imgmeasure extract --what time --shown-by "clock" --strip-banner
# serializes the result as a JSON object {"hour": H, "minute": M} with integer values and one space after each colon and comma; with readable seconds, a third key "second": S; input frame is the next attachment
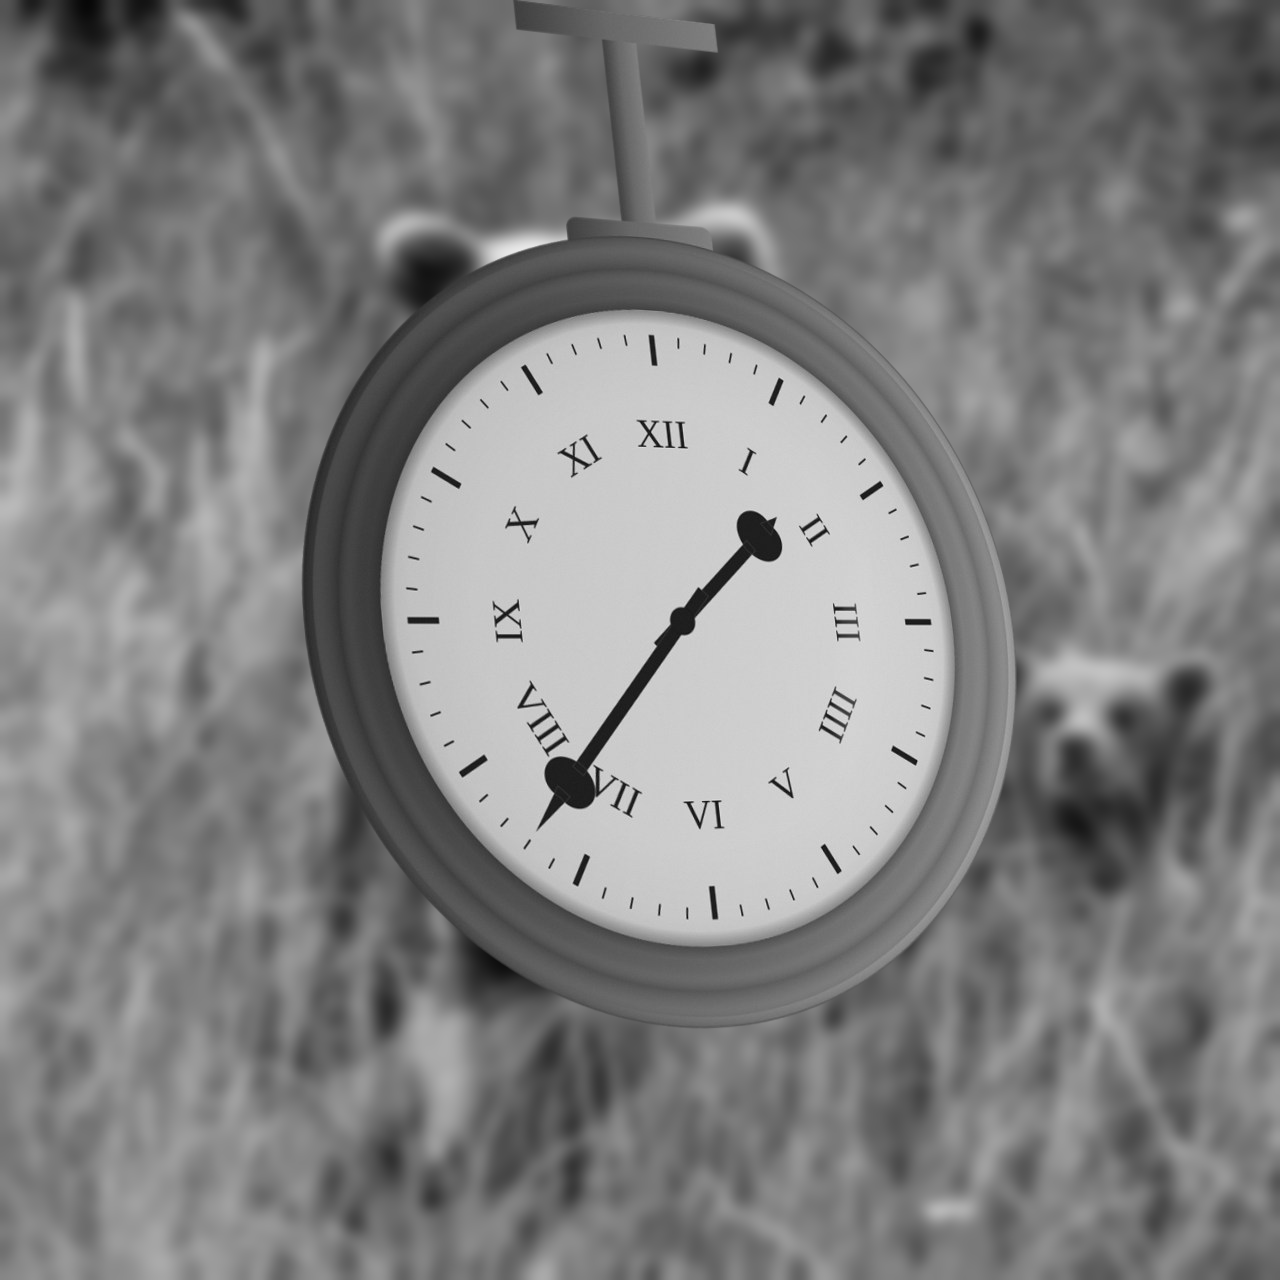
{"hour": 1, "minute": 37}
